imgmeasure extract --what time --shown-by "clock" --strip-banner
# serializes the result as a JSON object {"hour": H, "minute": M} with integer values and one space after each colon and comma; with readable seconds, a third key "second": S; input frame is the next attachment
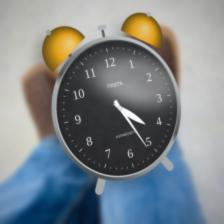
{"hour": 4, "minute": 26}
